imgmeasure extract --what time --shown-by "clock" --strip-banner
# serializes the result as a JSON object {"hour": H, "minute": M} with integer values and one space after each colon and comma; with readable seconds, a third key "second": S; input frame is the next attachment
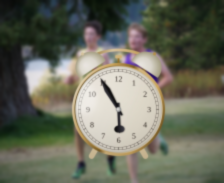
{"hour": 5, "minute": 55}
